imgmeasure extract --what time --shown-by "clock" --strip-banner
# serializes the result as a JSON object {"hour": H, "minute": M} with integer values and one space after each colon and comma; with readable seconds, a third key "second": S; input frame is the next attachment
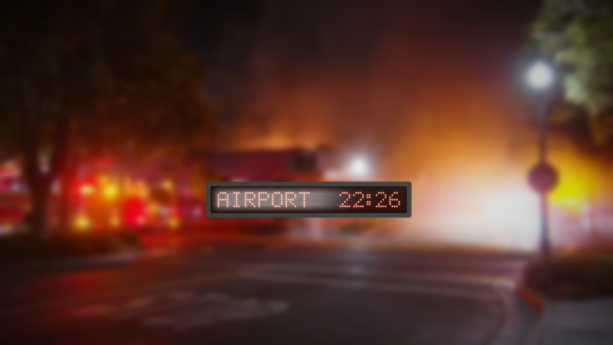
{"hour": 22, "minute": 26}
